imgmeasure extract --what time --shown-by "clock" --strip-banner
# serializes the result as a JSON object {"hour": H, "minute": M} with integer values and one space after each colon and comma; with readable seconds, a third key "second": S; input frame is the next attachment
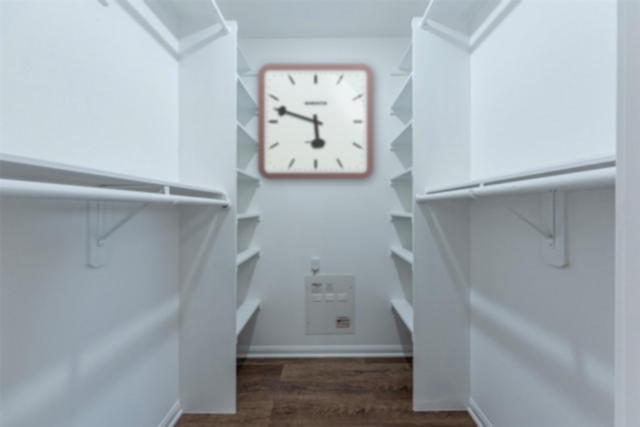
{"hour": 5, "minute": 48}
